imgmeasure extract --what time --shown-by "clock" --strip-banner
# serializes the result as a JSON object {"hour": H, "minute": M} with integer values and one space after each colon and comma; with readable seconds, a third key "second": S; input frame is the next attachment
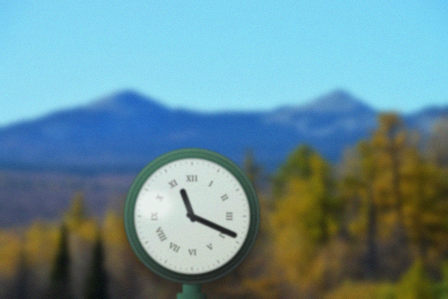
{"hour": 11, "minute": 19}
